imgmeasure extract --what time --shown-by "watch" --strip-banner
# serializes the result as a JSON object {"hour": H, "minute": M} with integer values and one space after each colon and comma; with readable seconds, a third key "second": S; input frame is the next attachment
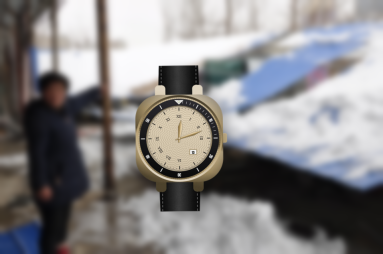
{"hour": 12, "minute": 12}
